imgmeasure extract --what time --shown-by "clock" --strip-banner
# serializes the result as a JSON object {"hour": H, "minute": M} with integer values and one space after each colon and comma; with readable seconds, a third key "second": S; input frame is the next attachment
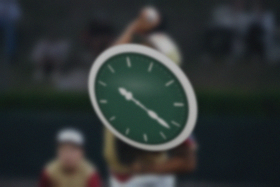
{"hour": 10, "minute": 22}
